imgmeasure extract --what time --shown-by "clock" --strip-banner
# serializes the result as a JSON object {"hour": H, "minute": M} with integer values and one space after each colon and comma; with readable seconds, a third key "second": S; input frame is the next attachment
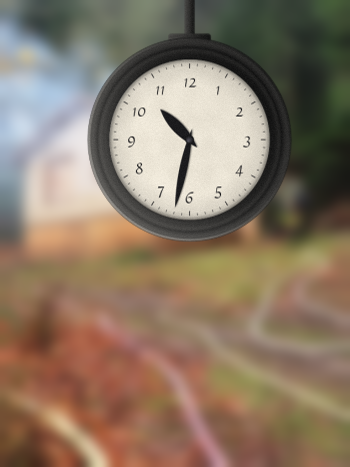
{"hour": 10, "minute": 32}
